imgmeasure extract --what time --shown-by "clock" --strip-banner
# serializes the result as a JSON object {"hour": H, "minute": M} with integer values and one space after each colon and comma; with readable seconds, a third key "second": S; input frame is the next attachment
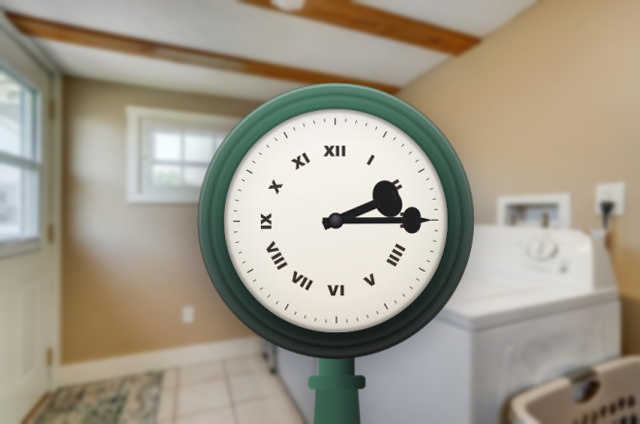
{"hour": 2, "minute": 15}
